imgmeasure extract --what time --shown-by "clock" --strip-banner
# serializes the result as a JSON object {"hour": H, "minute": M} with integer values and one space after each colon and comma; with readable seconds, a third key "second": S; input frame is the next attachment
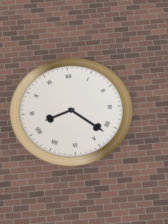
{"hour": 8, "minute": 22}
